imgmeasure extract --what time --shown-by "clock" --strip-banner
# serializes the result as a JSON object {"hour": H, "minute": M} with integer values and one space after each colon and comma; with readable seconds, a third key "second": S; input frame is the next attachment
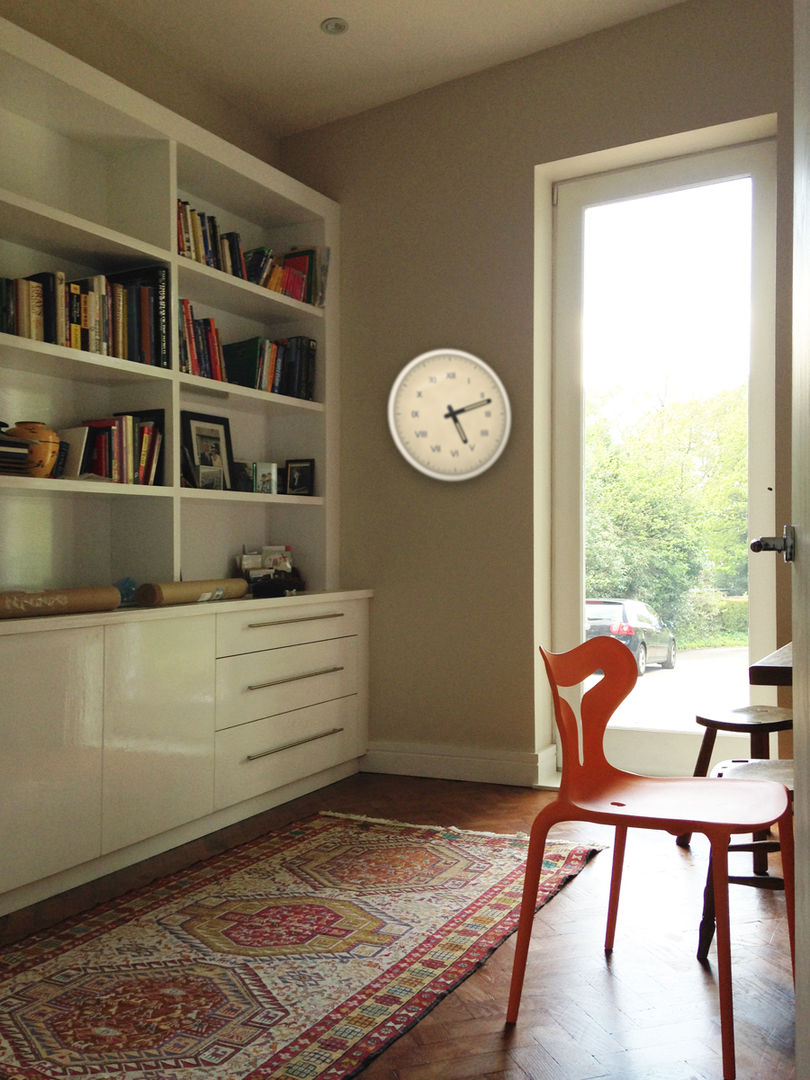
{"hour": 5, "minute": 12}
